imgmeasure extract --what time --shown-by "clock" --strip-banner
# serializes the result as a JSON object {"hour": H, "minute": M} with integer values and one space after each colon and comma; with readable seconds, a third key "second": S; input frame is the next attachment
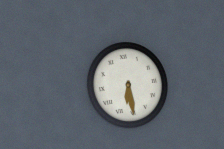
{"hour": 6, "minute": 30}
